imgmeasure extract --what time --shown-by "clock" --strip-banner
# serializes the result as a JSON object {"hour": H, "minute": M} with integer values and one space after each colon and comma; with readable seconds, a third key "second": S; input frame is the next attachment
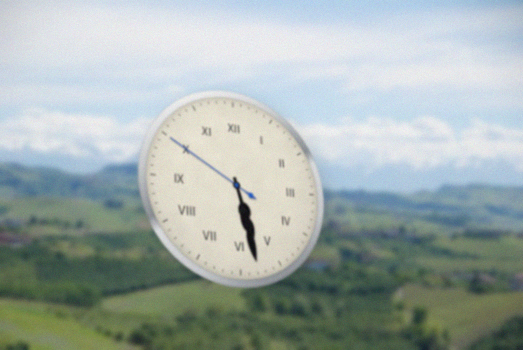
{"hour": 5, "minute": 27, "second": 50}
